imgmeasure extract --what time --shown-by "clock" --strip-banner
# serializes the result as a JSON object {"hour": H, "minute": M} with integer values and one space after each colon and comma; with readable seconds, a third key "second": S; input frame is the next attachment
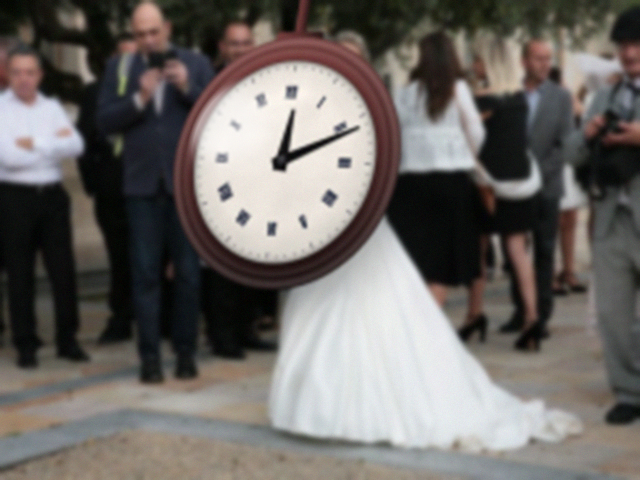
{"hour": 12, "minute": 11}
